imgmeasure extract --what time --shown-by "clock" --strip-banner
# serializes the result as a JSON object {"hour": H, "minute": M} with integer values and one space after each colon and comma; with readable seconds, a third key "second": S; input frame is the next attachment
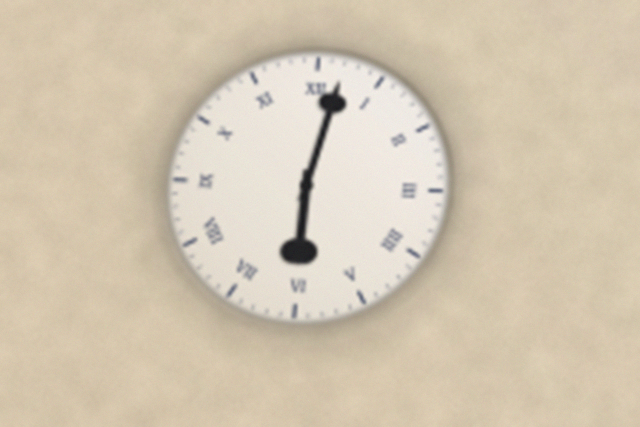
{"hour": 6, "minute": 2}
